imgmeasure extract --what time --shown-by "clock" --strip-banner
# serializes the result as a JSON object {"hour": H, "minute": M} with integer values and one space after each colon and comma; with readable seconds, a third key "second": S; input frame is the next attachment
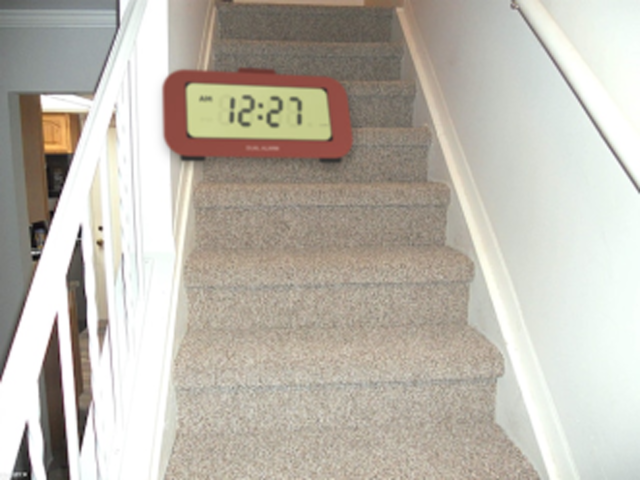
{"hour": 12, "minute": 27}
